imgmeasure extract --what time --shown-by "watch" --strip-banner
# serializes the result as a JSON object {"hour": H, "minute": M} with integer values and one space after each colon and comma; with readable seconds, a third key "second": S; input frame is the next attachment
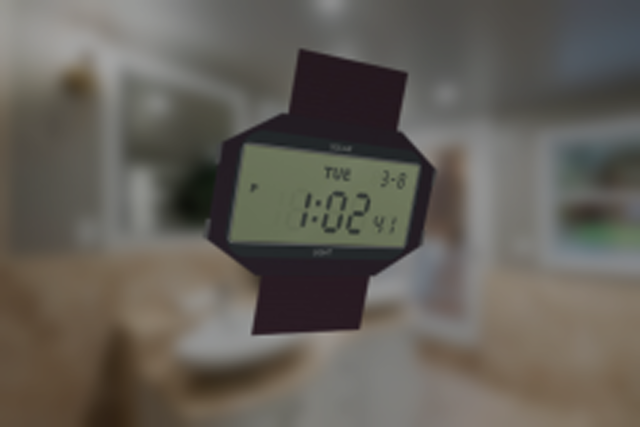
{"hour": 1, "minute": 2, "second": 41}
